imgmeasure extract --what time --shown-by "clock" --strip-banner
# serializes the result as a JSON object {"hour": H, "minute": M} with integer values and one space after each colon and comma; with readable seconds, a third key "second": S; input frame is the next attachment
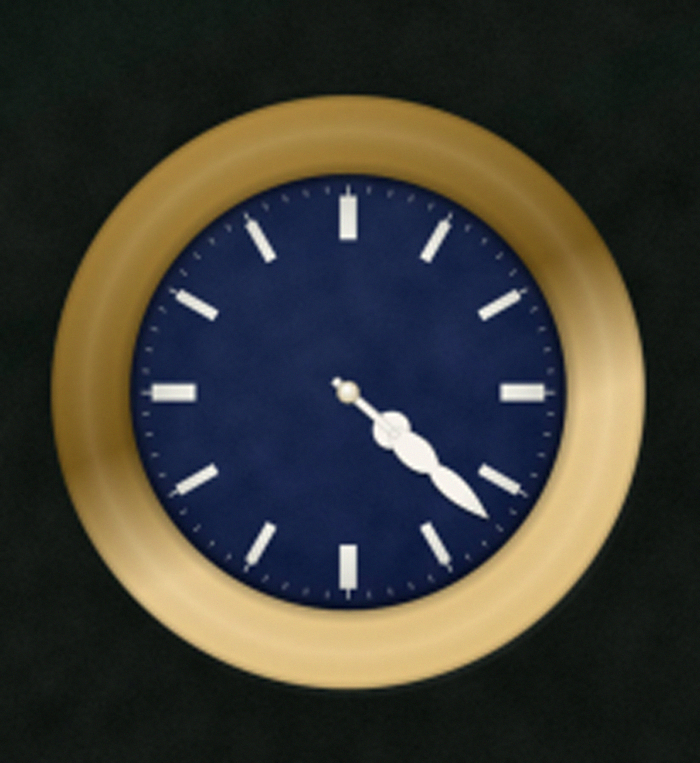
{"hour": 4, "minute": 22}
